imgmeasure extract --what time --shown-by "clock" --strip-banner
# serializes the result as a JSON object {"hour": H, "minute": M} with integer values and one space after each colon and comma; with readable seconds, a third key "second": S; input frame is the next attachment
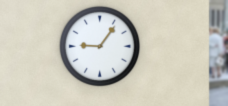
{"hour": 9, "minute": 6}
